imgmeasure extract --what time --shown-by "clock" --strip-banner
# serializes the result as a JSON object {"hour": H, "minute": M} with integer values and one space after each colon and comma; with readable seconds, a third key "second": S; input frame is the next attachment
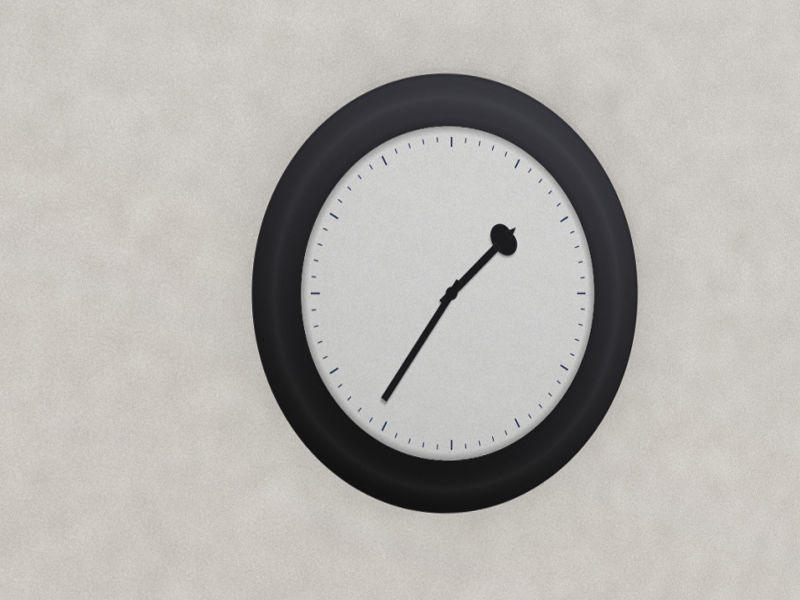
{"hour": 1, "minute": 36}
